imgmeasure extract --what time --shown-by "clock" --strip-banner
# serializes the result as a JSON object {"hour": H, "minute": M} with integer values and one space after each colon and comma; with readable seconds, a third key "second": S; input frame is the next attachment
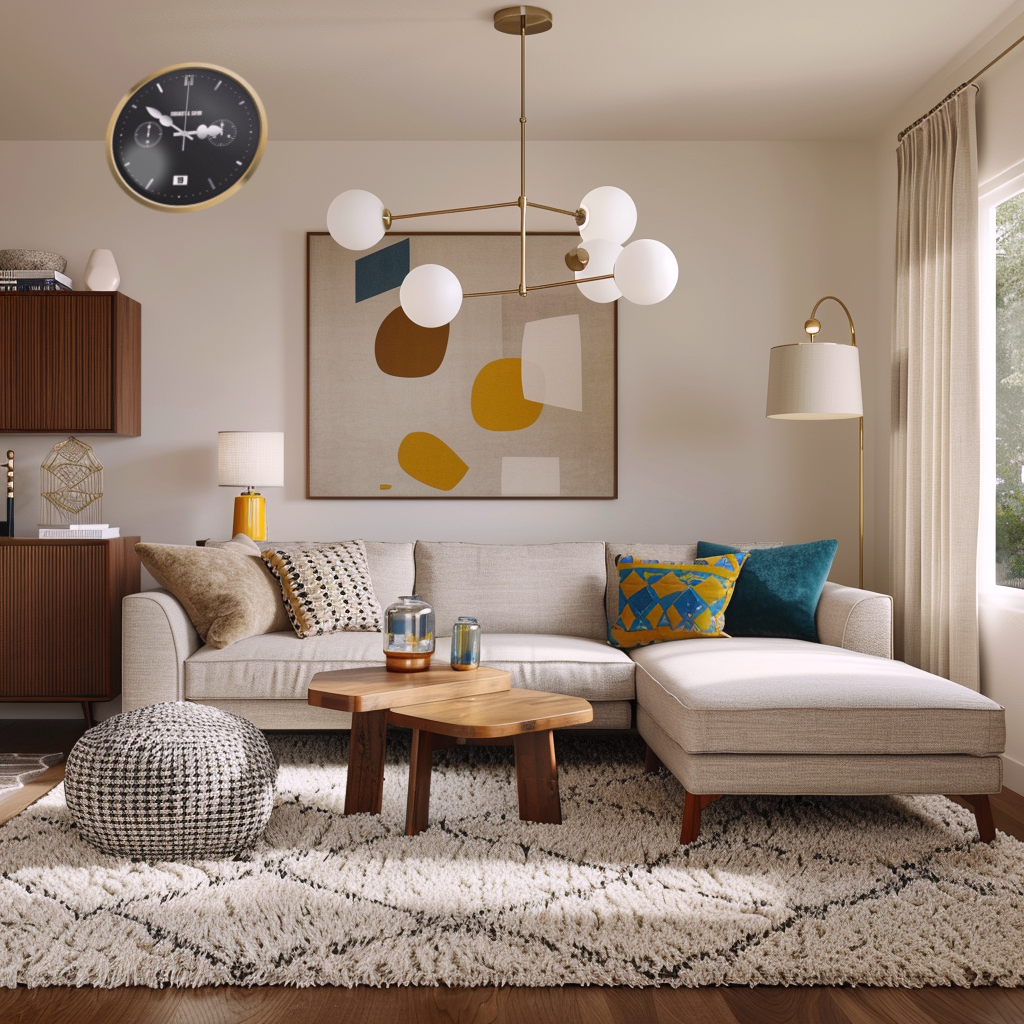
{"hour": 2, "minute": 51}
